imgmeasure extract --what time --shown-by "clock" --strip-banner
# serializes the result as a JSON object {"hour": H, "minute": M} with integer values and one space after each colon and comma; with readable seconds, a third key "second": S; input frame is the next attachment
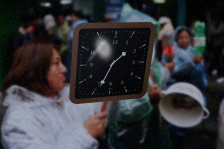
{"hour": 1, "minute": 34}
